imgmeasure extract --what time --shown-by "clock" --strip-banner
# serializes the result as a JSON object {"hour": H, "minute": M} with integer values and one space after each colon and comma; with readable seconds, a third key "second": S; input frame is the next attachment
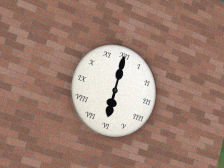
{"hour": 6, "minute": 0}
